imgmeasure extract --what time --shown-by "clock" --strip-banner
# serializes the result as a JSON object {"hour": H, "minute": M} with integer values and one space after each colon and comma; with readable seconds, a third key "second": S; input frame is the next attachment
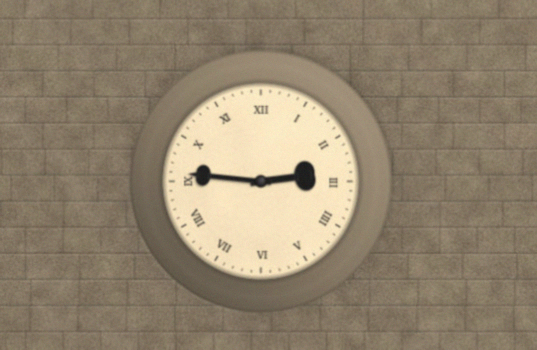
{"hour": 2, "minute": 46}
